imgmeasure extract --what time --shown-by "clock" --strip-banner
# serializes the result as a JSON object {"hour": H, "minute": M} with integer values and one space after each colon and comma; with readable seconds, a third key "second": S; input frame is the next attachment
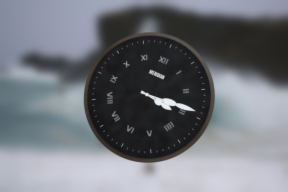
{"hour": 3, "minute": 14}
